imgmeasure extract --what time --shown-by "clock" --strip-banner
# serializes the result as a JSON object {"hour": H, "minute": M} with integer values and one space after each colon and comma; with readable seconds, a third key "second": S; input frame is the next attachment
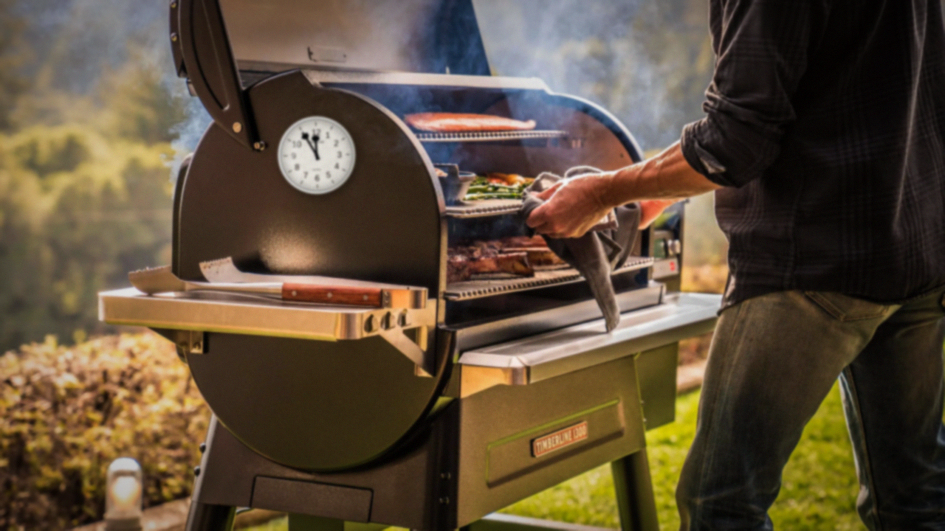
{"hour": 11, "minute": 55}
